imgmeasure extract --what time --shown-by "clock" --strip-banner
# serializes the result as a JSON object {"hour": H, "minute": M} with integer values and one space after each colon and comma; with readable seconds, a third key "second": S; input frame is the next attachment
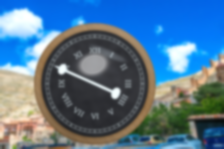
{"hour": 3, "minute": 49}
